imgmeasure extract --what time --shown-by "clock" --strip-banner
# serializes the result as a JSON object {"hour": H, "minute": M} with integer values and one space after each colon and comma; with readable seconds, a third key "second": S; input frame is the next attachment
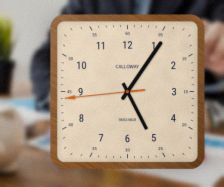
{"hour": 5, "minute": 5, "second": 44}
